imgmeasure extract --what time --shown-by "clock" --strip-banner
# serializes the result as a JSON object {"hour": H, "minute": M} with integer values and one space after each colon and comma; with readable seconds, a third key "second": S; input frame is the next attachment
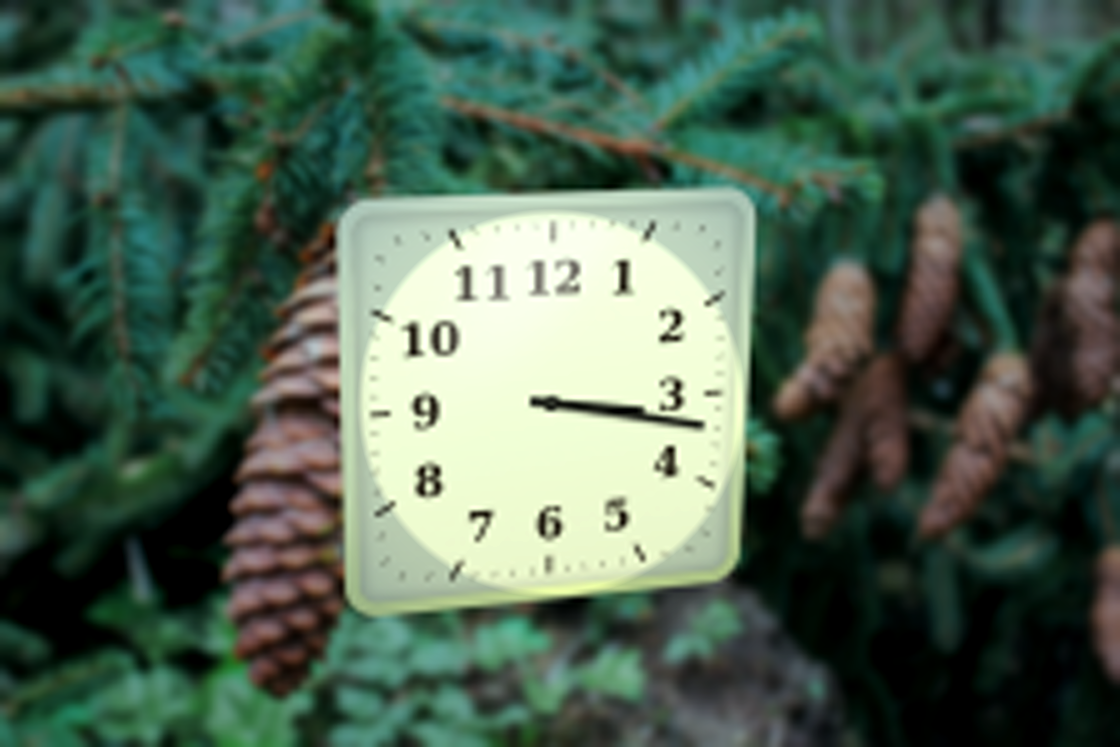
{"hour": 3, "minute": 17}
